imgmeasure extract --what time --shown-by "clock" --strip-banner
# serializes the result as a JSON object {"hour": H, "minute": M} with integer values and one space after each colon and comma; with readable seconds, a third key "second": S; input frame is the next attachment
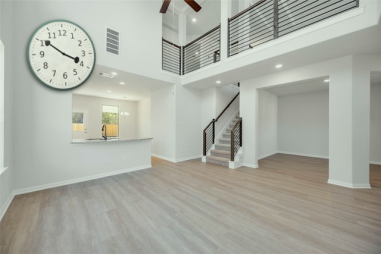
{"hour": 3, "minute": 51}
